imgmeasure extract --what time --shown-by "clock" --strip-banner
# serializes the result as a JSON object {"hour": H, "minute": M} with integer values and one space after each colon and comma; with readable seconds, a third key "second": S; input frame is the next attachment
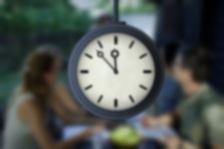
{"hour": 11, "minute": 53}
